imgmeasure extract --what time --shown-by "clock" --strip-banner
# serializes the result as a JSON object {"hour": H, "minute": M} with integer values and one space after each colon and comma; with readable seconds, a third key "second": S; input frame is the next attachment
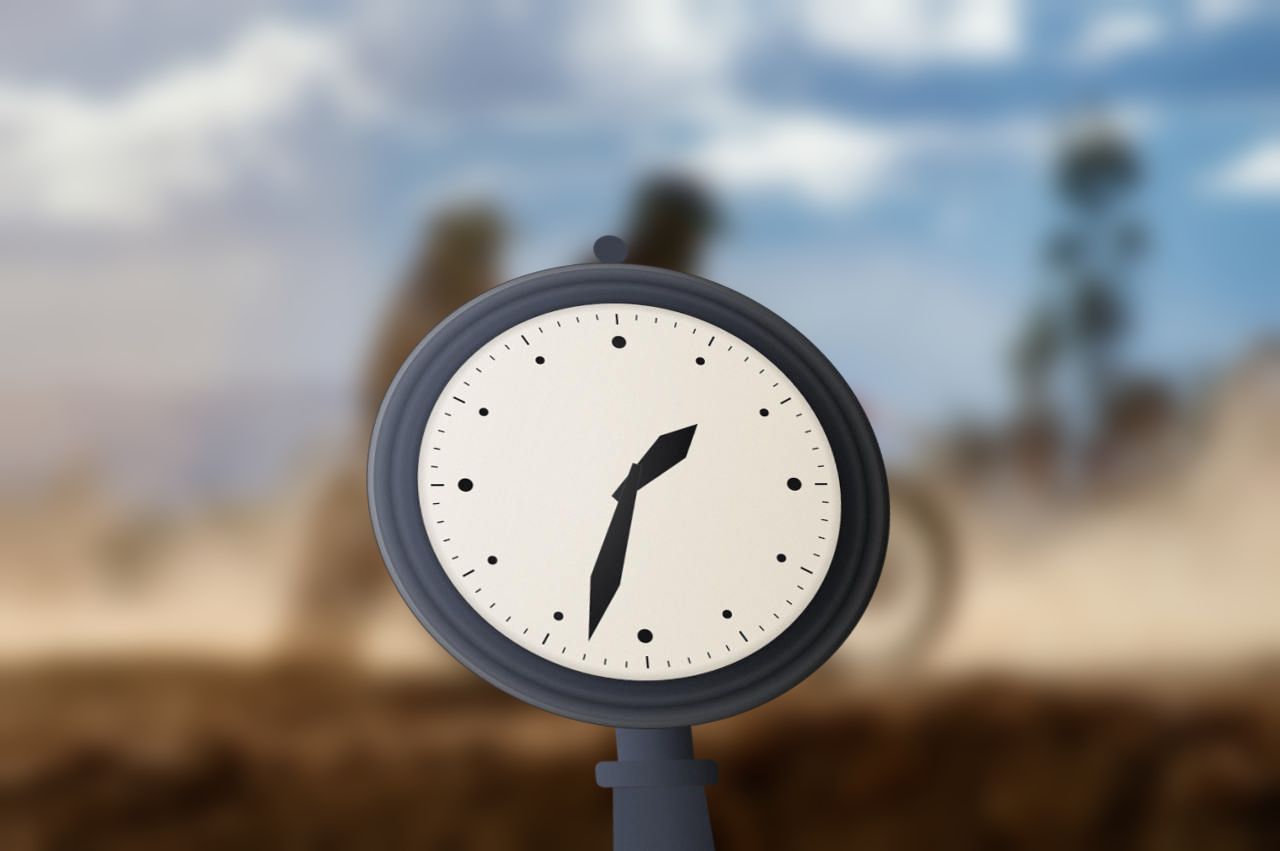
{"hour": 1, "minute": 33}
